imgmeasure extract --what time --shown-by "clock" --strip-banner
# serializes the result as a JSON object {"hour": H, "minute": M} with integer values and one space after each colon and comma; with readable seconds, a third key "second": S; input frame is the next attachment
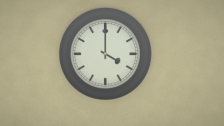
{"hour": 4, "minute": 0}
